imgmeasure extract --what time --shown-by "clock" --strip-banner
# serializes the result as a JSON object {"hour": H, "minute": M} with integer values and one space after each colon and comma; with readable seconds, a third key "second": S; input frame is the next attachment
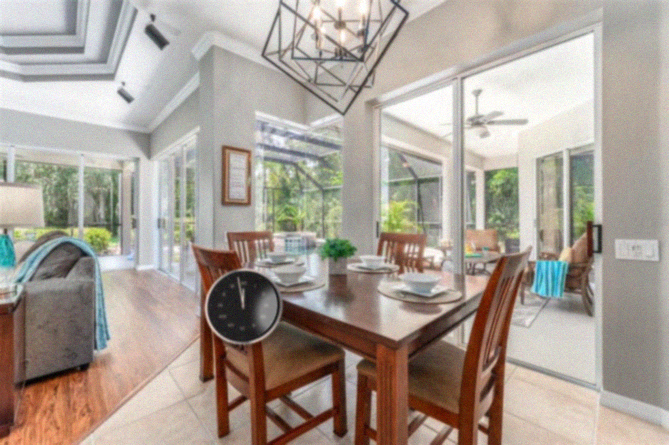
{"hour": 11, "minute": 58}
